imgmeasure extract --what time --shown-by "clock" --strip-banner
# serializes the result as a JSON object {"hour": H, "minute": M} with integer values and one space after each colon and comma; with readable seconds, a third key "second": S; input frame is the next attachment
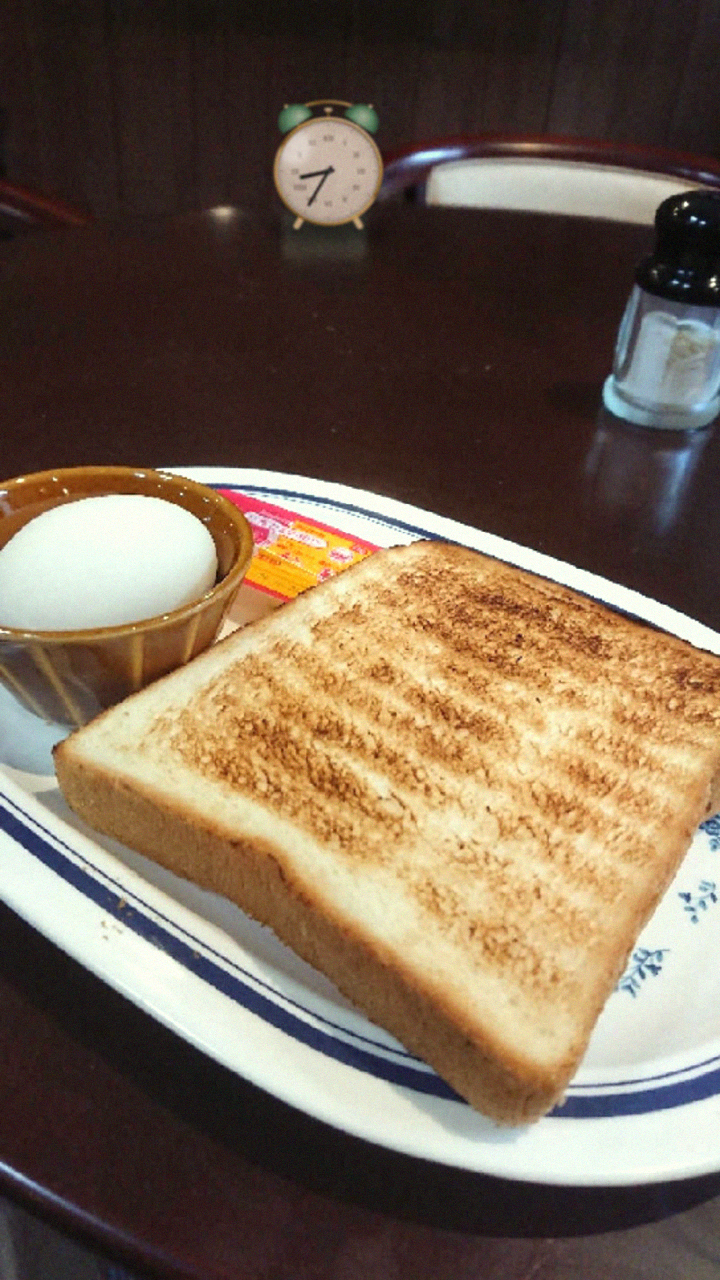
{"hour": 8, "minute": 35}
